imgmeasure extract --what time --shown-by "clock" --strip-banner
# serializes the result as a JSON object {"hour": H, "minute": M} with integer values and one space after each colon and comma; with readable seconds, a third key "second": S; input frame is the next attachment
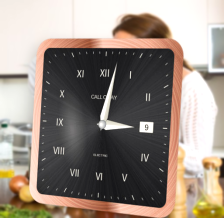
{"hour": 3, "minute": 2}
